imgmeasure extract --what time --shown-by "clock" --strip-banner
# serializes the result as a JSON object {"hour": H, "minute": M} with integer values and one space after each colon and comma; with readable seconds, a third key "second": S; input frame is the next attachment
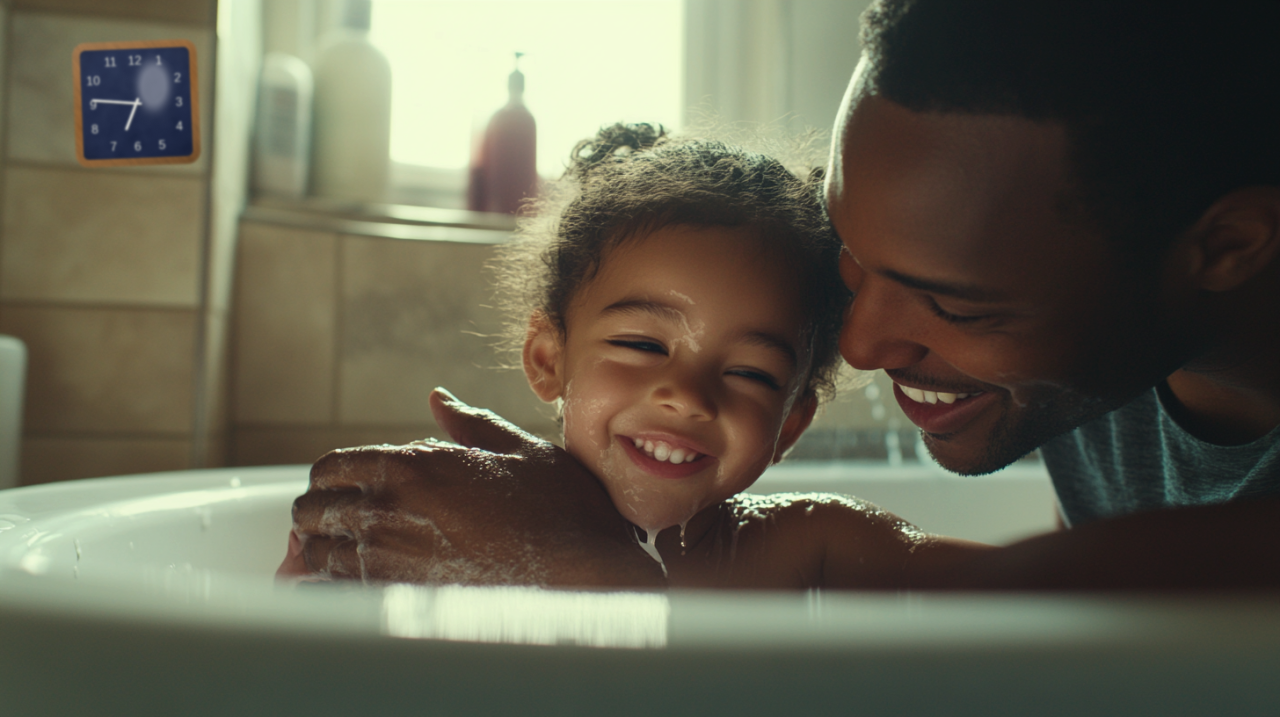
{"hour": 6, "minute": 46}
